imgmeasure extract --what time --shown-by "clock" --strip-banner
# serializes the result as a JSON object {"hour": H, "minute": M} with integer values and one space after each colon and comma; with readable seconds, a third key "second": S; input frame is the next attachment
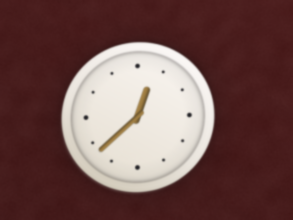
{"hour": 12, "minute": 38}
